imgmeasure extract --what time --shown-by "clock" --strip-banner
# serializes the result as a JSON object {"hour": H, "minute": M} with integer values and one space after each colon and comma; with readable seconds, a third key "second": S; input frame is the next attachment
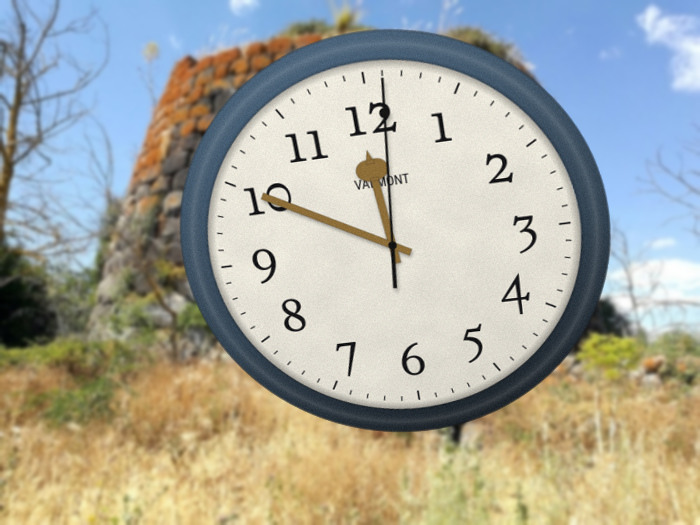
{"hour": 11, "minute": 50, "second": 1}
